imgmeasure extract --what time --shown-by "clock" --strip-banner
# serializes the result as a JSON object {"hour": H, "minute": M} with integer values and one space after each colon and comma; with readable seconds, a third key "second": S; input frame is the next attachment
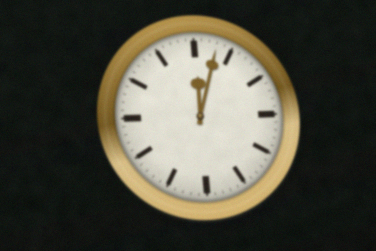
{"hour": 12, "minute": 3}
